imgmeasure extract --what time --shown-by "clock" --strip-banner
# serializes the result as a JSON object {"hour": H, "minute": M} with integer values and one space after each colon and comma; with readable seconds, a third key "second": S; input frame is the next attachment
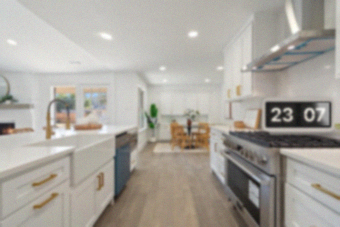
{"hour": 23, "minute": 7}
